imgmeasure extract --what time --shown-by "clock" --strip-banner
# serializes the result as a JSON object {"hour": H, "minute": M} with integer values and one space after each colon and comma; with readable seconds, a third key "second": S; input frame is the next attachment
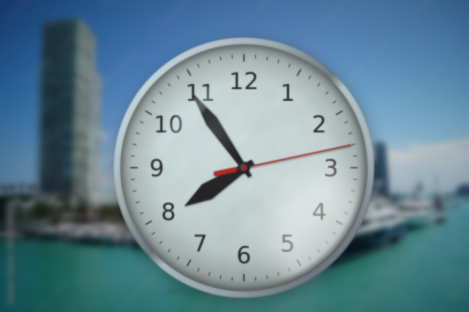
{"hour": 7, "minute": 54, "second": 13}
